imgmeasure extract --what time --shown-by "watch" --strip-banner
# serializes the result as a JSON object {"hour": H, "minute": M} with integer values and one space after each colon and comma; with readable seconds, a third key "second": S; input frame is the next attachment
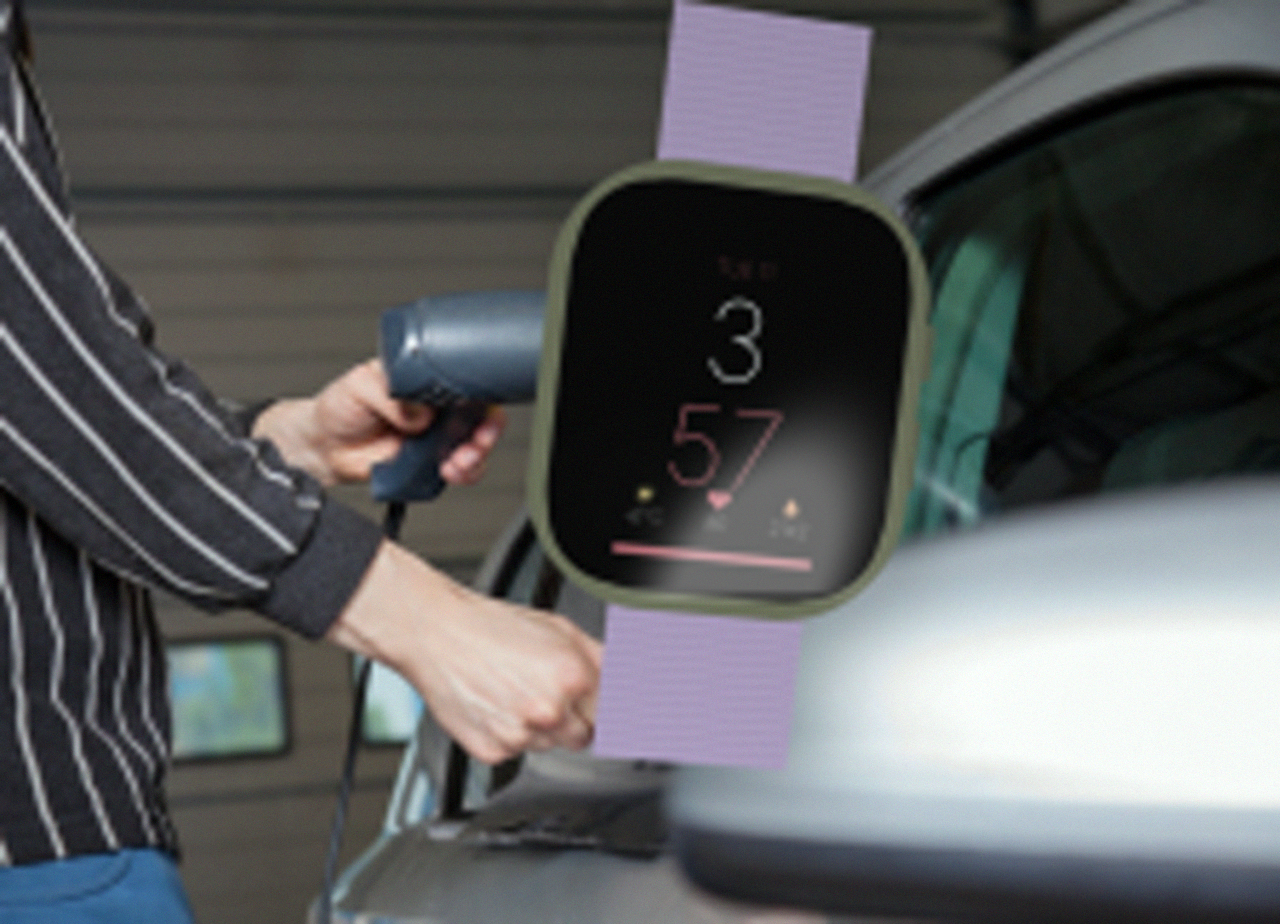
{"hour": 3, "minute": 57}
